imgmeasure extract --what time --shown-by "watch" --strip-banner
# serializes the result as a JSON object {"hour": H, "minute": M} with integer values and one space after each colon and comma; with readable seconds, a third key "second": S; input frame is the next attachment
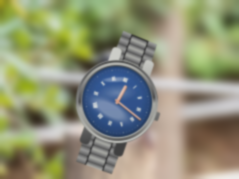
{"hour": 12, "minute": 18}
